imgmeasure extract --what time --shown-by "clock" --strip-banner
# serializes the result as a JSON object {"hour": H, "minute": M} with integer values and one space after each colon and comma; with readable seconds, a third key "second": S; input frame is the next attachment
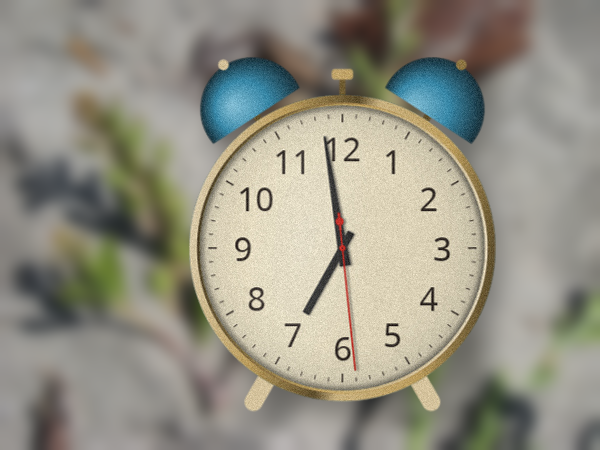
{"hour": 6, "minute": 58, "second": 29}
